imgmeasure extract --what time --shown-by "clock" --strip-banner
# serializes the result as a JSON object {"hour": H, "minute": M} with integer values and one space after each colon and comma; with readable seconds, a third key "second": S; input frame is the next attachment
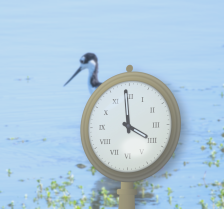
{"hour": 3, "minute": 59}
